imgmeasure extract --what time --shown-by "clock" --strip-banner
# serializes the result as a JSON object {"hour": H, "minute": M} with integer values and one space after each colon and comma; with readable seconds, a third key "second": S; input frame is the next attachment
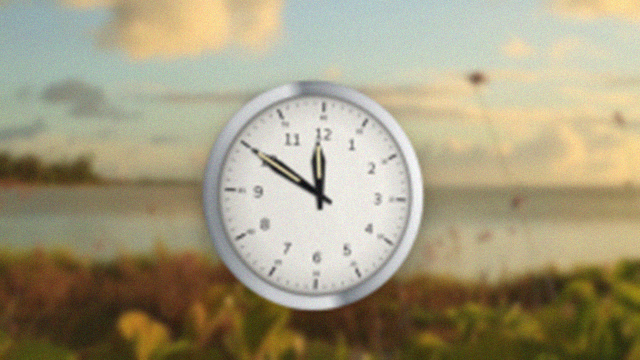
{"hour": 11, "minute": 50}
